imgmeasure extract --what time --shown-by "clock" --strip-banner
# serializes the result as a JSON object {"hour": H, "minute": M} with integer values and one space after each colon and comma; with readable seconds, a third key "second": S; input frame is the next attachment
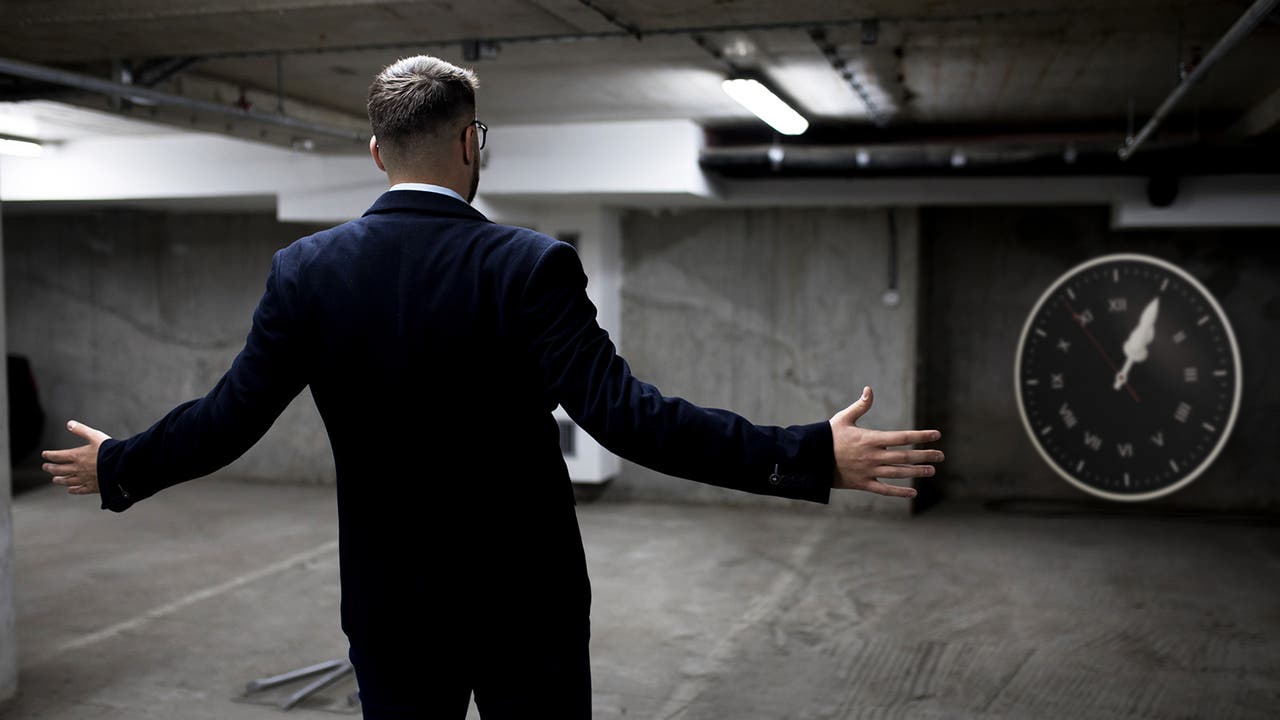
{"hour": 1, "minute": 4, "second": 54}
